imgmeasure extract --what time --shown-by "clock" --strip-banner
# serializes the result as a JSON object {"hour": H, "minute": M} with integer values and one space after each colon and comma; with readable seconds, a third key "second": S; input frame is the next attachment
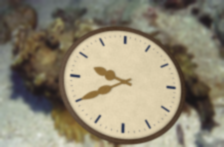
{"hour": 9, "minute": 40}
